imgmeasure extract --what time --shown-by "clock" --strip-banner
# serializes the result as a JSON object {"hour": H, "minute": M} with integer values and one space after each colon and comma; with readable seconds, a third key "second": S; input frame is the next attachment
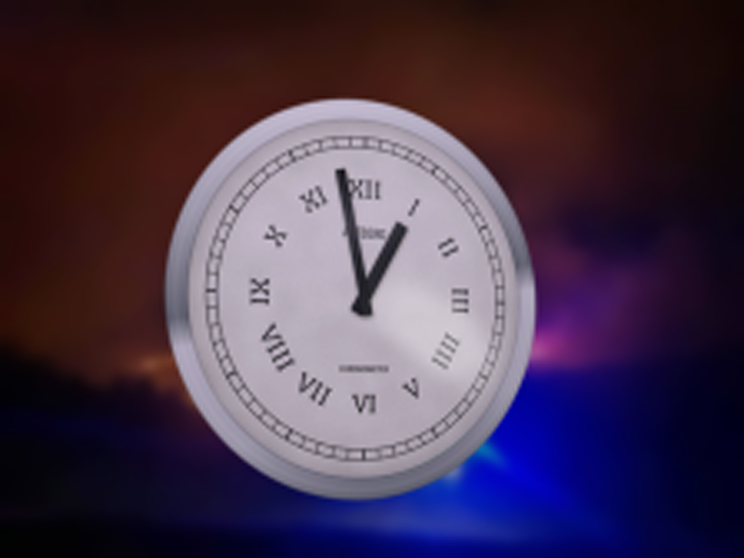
{"hour": 12, "minute": 58}
